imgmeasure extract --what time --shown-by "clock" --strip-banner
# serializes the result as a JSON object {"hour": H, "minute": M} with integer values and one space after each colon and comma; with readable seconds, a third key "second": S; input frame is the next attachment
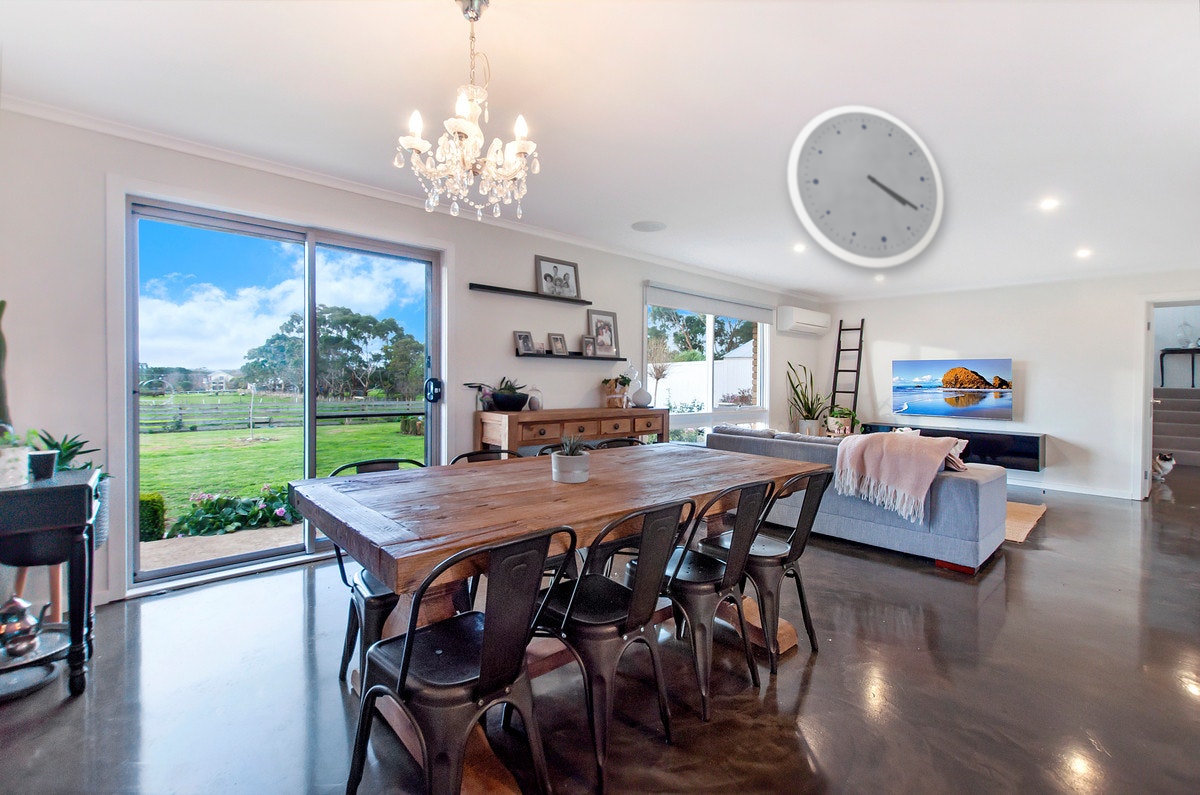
{"hour": 4, "minute": 21}
